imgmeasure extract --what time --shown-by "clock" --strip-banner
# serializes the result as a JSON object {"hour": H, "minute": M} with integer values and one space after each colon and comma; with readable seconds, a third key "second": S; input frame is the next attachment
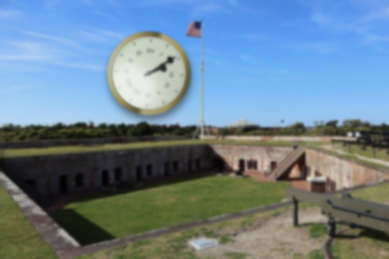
{"hour": 2, "minute": 9}
